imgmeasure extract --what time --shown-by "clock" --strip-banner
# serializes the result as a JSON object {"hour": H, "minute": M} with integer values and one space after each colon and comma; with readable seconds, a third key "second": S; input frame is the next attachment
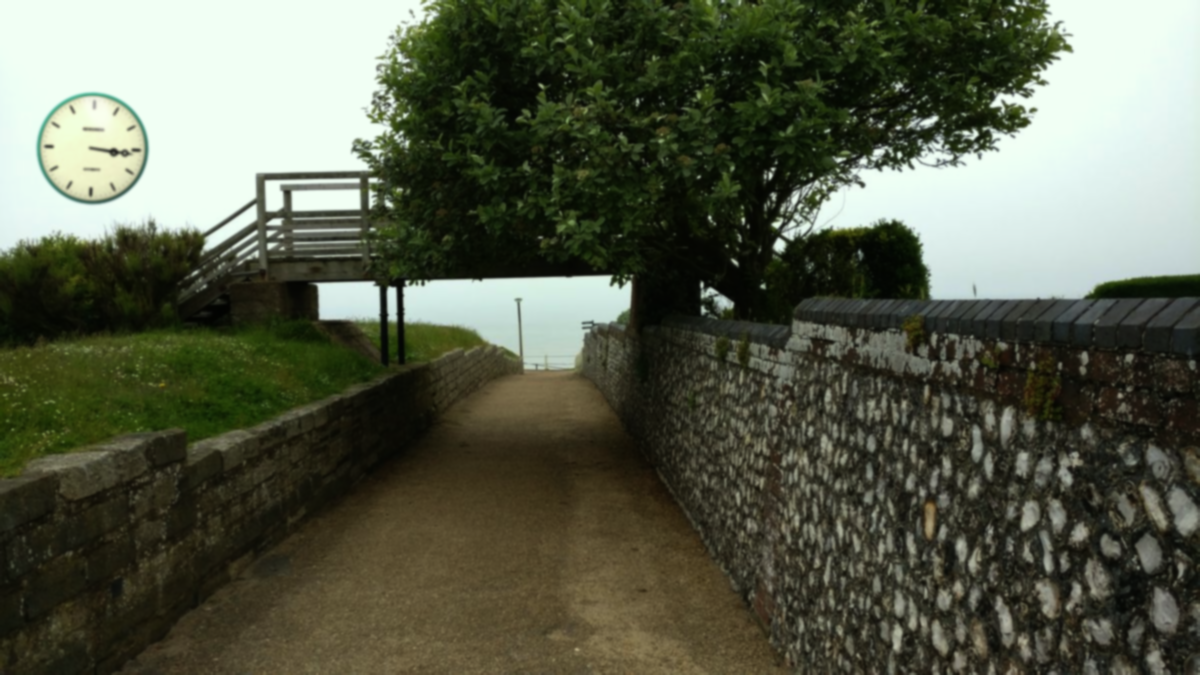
{"hour": 3, "minute": 16}
